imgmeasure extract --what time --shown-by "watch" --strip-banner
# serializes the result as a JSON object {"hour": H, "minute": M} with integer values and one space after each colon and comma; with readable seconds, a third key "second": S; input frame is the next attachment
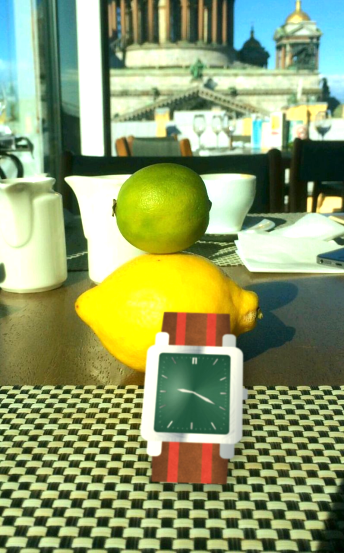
{"hour": 9, "minute": 20}
